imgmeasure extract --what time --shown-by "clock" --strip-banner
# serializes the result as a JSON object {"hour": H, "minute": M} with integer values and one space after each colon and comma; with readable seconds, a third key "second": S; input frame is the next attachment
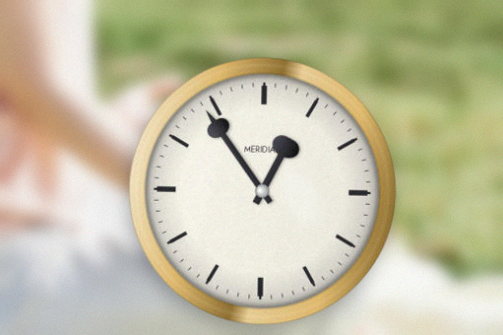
{"hour": 12, "minute": 54}
